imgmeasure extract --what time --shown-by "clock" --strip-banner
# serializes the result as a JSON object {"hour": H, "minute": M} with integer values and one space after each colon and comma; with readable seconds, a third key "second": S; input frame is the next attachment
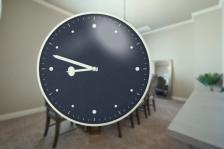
{"hour": 8, "minute": 48}
